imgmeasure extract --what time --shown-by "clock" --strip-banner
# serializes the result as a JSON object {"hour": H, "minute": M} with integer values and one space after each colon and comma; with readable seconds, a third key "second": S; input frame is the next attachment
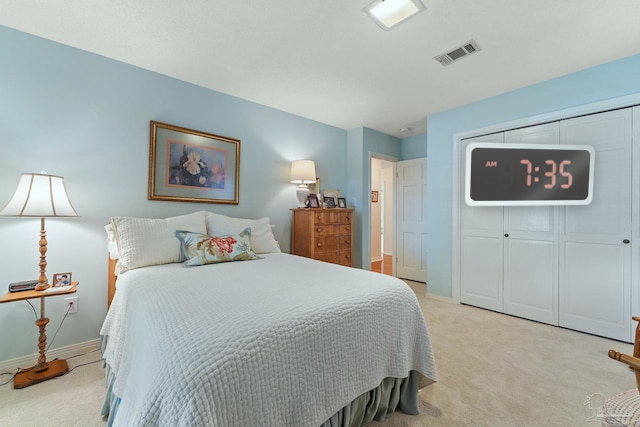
{"hour": 7, "minute": 35}
